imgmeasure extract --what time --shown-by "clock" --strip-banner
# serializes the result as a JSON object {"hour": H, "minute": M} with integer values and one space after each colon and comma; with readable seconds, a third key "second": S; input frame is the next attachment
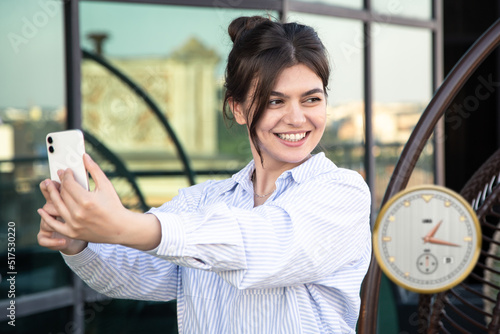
{"hour": 1, "minute": 17}
